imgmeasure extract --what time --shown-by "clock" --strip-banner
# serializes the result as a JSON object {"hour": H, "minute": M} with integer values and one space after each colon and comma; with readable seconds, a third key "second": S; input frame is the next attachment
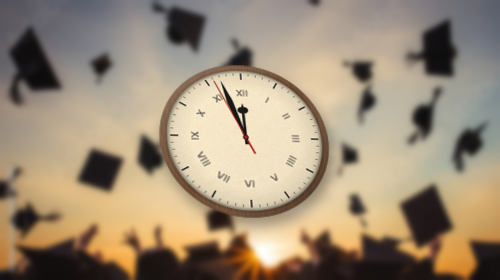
{"hour": 11, "minute": 56, "second": 56}
